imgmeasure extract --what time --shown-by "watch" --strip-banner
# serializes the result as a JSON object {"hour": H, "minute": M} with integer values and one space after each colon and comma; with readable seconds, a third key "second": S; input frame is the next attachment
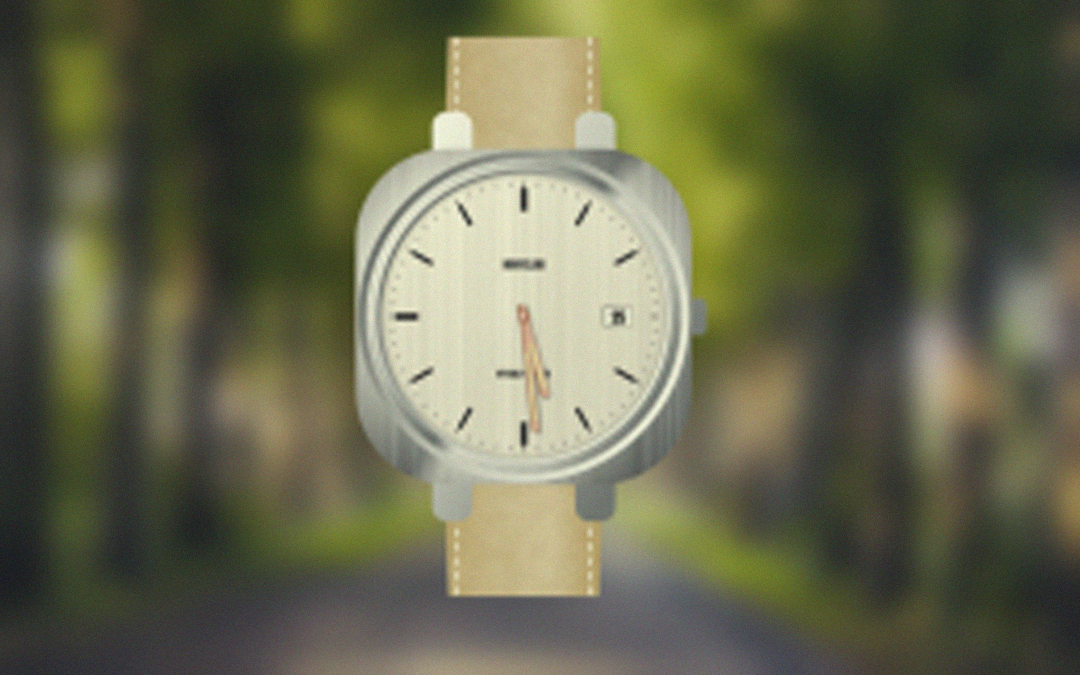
{"hour": 5, "minute": 29}
